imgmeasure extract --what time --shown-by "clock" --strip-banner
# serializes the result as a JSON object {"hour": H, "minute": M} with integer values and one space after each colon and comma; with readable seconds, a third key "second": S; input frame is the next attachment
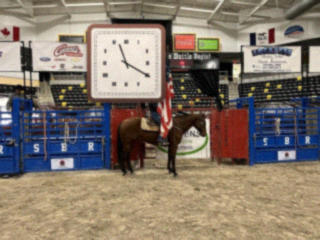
{"hour": 11, "minute": 20}
